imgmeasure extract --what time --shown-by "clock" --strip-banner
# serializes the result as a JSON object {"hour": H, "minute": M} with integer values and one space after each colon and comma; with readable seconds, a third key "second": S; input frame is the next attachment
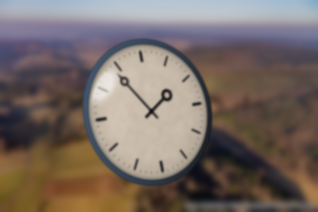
{"hour": 1, "minute": 54}
